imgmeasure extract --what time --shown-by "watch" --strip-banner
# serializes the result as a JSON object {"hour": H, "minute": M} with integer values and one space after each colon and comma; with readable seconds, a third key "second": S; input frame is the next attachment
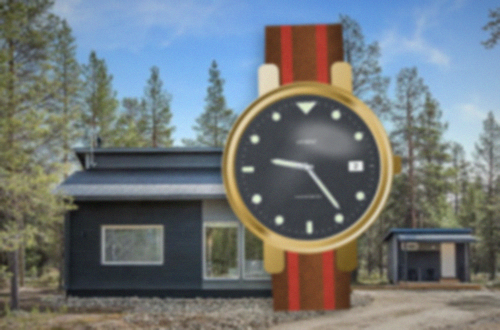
{"hour": 9, "minute": 24}
